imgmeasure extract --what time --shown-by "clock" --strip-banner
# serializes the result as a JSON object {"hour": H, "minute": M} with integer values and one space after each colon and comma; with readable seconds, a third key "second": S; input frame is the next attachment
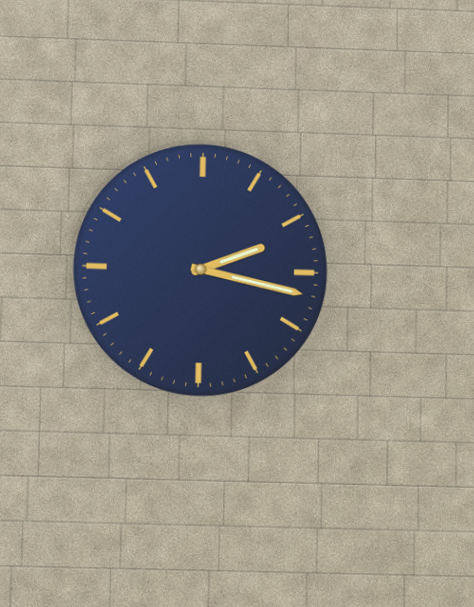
{"hour": 2, "minute": 17}
